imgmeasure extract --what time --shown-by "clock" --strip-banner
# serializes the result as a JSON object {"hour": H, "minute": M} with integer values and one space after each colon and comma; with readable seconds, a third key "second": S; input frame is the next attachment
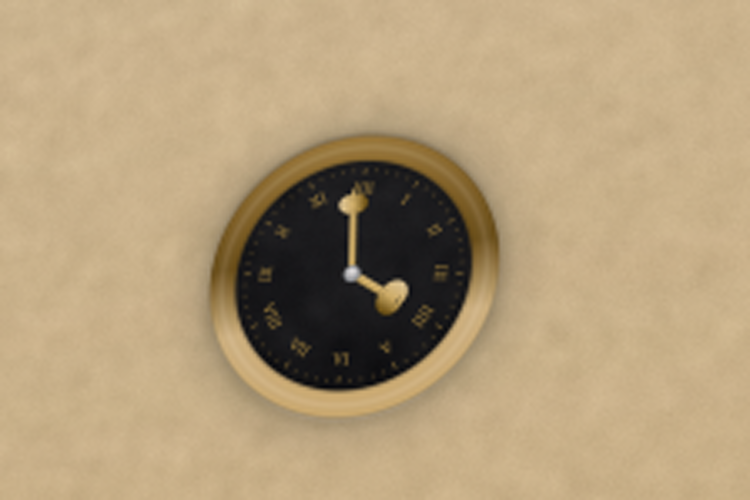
{"hour": 3, "minute": 59}
